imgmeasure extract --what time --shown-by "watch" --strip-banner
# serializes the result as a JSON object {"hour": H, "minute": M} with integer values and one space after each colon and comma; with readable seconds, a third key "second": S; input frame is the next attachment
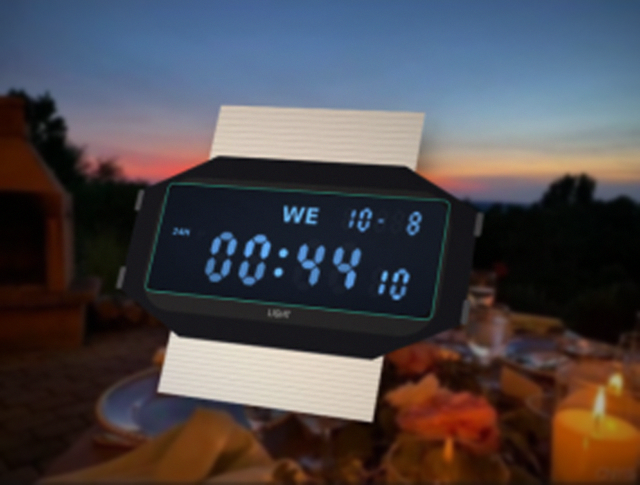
{"hour": 0, "minute": 44, "second": 10}
